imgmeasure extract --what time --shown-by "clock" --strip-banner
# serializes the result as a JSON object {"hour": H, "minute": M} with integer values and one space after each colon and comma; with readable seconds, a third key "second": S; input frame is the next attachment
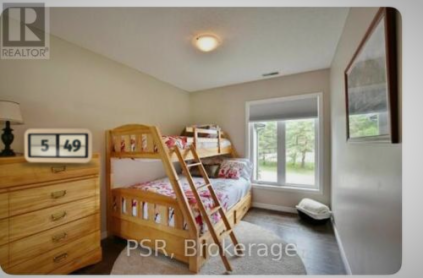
{"hour": 5, "minute": 49}
